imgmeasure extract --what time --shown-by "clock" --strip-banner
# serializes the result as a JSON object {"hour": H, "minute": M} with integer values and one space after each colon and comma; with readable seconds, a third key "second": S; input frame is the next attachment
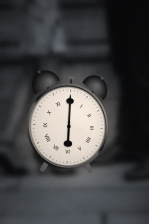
{"hour": 6, "minute": 0}
